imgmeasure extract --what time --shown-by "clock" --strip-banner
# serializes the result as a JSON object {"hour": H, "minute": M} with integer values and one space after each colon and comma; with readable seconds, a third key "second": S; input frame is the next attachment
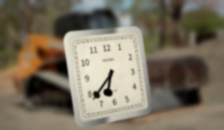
{"hour": 6, "minute": 38}
